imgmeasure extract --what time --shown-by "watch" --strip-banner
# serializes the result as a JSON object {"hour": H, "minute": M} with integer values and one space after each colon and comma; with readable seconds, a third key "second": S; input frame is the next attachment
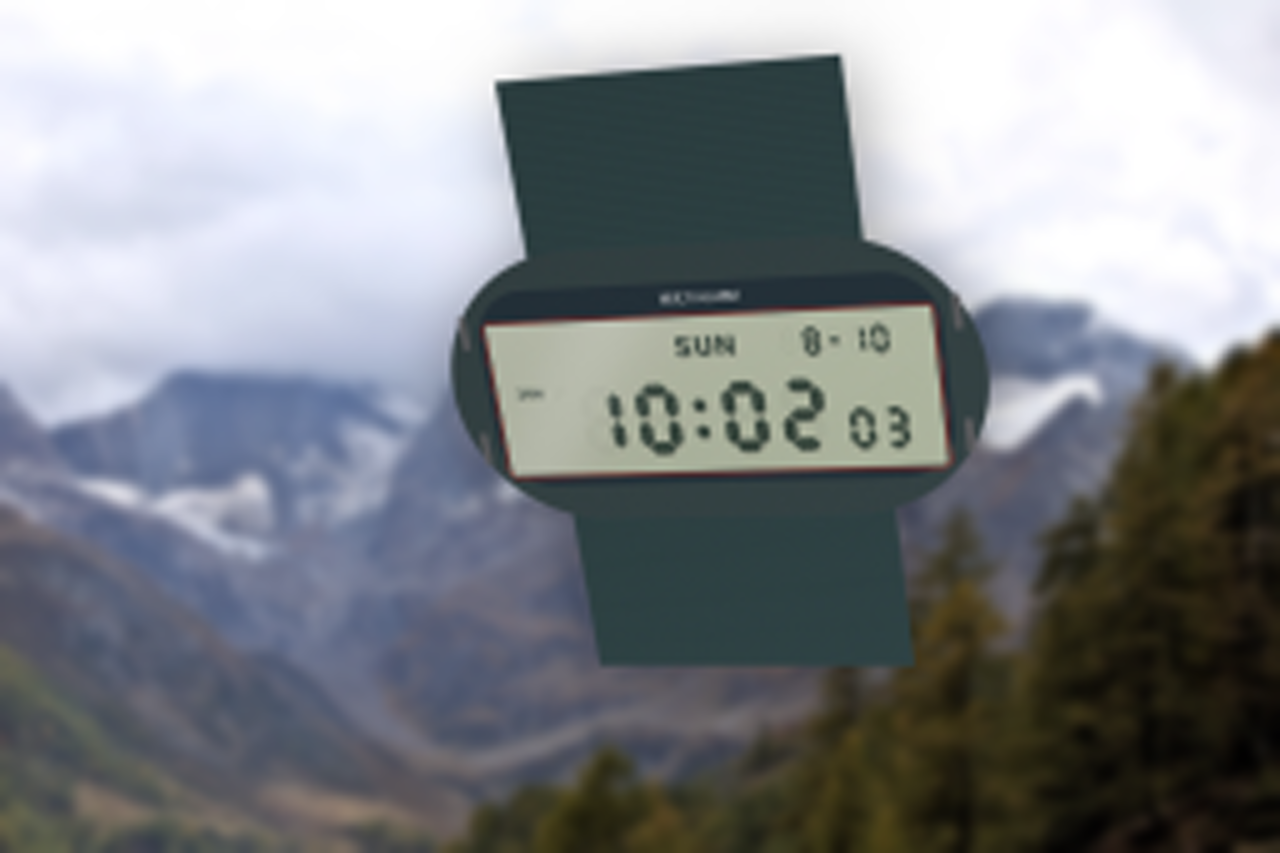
{"hour": 10, "minute": 2, "second": 3}
